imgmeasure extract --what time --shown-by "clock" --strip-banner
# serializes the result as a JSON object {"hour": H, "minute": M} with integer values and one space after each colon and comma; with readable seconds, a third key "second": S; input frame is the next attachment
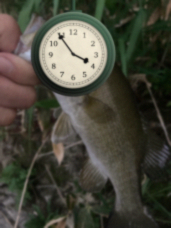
{"hour": 3, "minute": 54}
